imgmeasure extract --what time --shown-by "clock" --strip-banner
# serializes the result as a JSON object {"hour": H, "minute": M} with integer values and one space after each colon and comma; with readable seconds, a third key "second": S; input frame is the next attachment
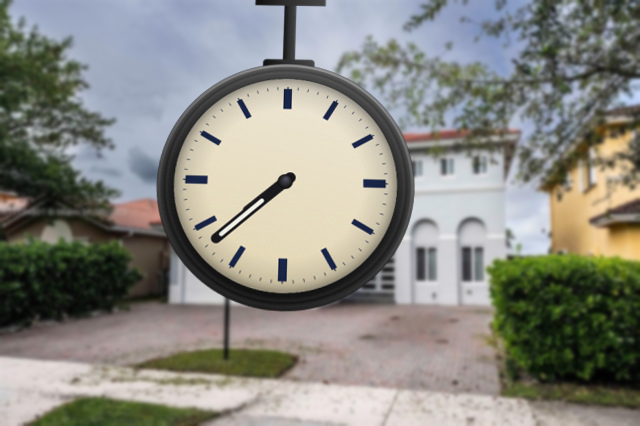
{"hour": 7, "minute": 38}
